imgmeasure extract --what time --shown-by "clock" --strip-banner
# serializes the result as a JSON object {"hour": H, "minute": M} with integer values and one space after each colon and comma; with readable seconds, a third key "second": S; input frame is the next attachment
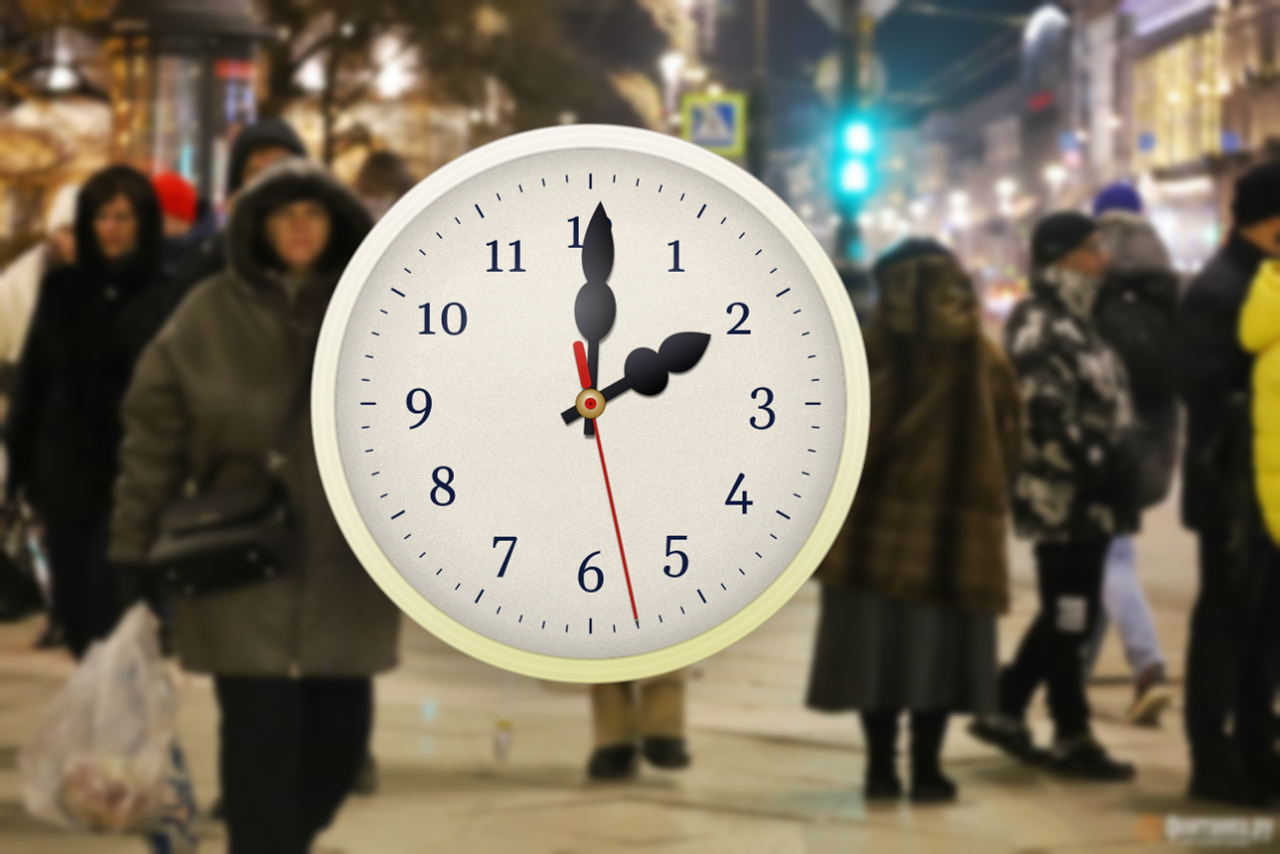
{"hour": 2, "minute": 0, "second": 28}
